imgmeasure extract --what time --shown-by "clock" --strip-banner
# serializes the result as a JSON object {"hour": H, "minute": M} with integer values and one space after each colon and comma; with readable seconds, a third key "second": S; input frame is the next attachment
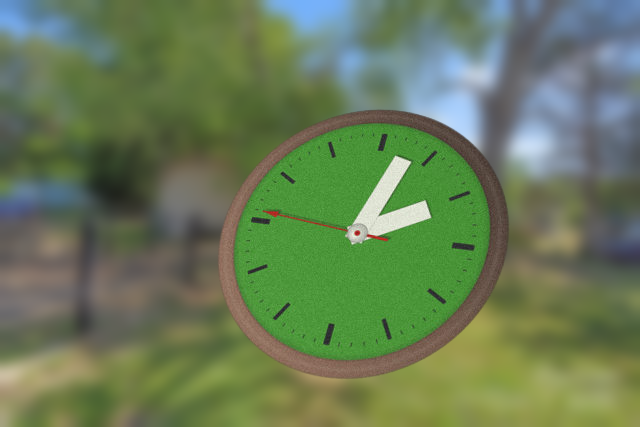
{"hour": 2, "minute": 2, "second": 46}
